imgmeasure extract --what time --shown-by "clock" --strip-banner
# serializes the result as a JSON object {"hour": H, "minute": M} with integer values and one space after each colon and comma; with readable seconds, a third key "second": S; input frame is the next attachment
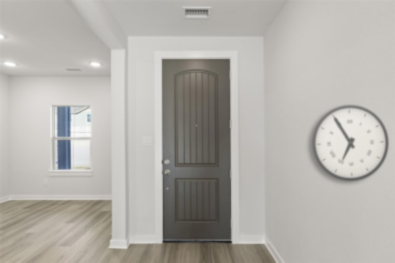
{"hour": 6, "minute": 55}
